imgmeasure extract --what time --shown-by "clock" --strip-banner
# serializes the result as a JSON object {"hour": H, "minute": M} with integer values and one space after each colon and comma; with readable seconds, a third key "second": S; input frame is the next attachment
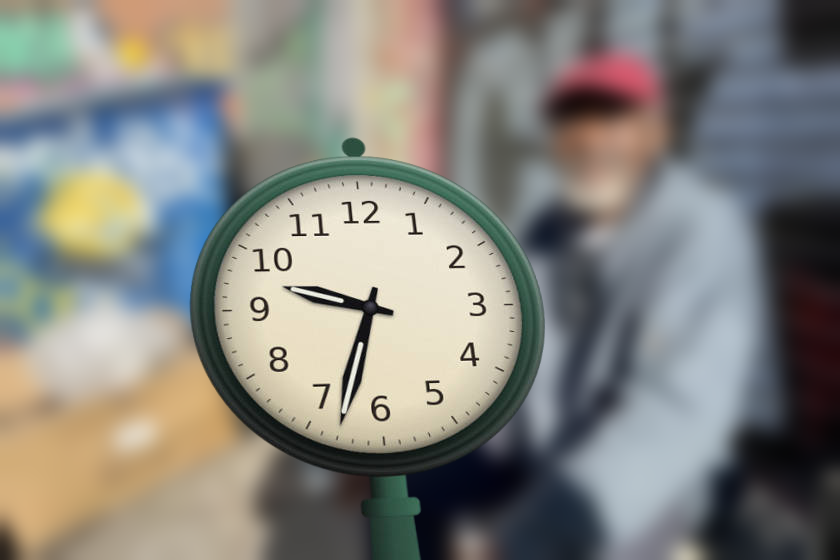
{"hour": 9, "minute": 33}
